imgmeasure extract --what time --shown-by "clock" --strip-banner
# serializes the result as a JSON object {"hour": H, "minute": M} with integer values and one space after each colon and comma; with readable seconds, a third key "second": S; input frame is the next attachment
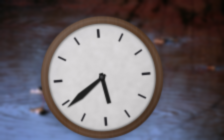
{"hour": 5, "minute": 39}
